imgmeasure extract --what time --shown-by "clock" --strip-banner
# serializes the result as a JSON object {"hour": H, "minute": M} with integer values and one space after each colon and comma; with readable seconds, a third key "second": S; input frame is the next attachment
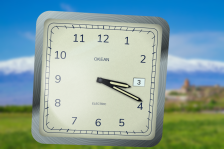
{"hour": 3, "minute": 19}
